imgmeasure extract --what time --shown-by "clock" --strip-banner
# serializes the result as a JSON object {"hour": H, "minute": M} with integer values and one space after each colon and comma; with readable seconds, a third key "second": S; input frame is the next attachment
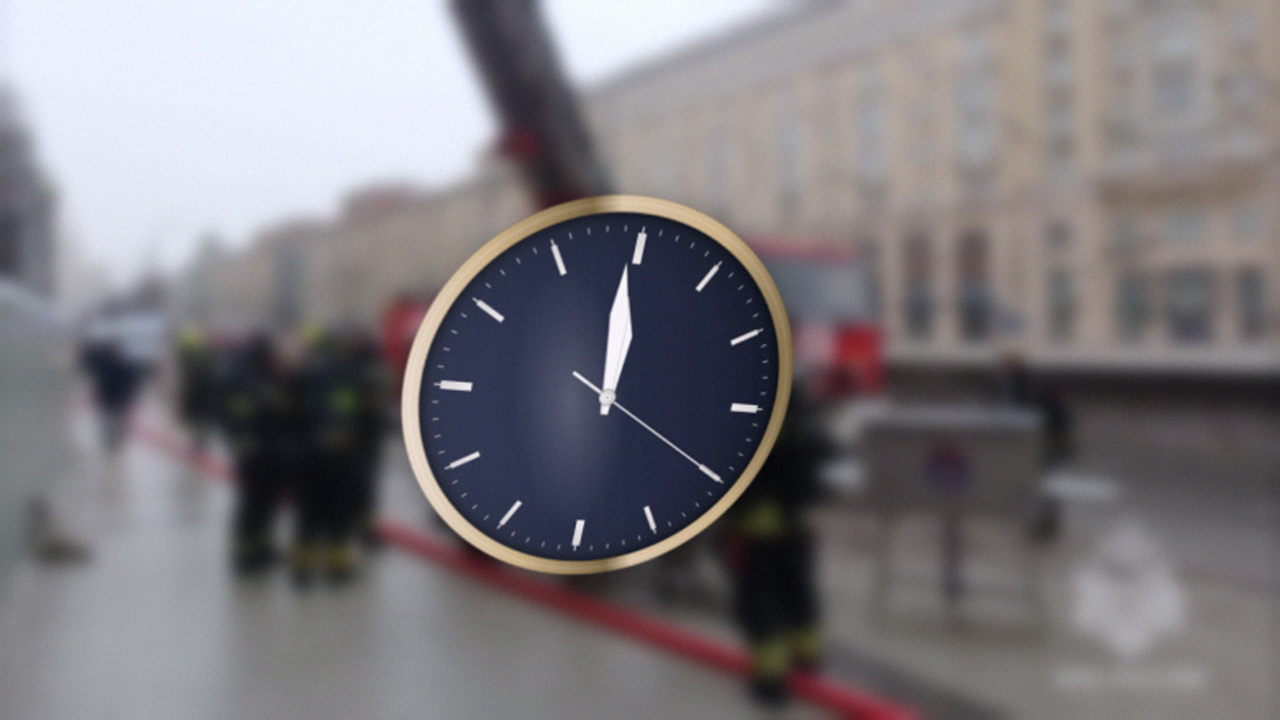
{"hour": 11, "minute": 59, "second": 20}
